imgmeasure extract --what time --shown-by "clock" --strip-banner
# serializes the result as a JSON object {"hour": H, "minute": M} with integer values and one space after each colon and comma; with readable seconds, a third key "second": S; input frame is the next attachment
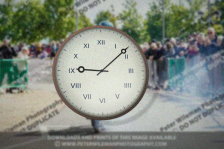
{"hour": 9, "minute": 8}
